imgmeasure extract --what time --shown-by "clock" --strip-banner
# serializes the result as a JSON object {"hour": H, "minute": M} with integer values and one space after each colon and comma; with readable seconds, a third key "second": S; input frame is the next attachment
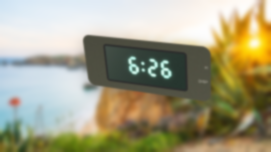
{"hour": 6, "minute": 26}
